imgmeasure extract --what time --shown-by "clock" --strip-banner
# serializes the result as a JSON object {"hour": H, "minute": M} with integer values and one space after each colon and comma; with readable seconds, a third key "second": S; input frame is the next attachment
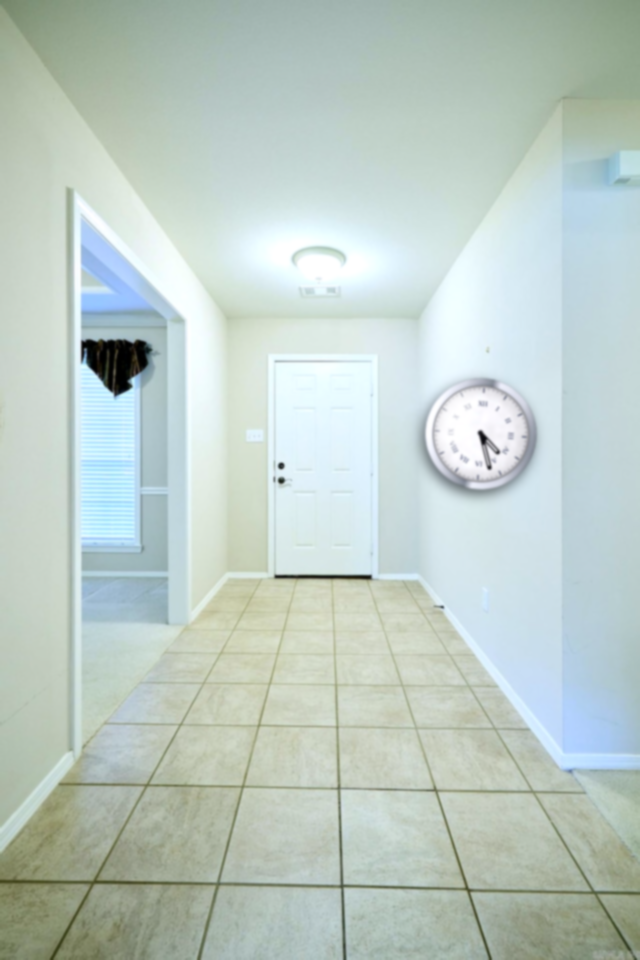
{"hour": 4, "minute": 27}
